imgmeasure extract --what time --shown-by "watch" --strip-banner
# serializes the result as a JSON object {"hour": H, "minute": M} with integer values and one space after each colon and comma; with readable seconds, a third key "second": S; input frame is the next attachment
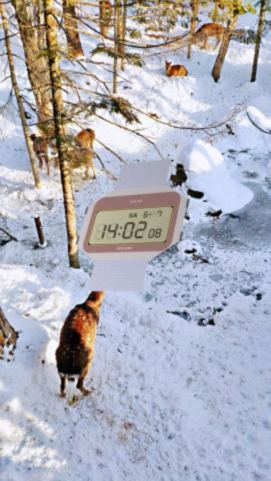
{"hour": 14, "minute": 2}
